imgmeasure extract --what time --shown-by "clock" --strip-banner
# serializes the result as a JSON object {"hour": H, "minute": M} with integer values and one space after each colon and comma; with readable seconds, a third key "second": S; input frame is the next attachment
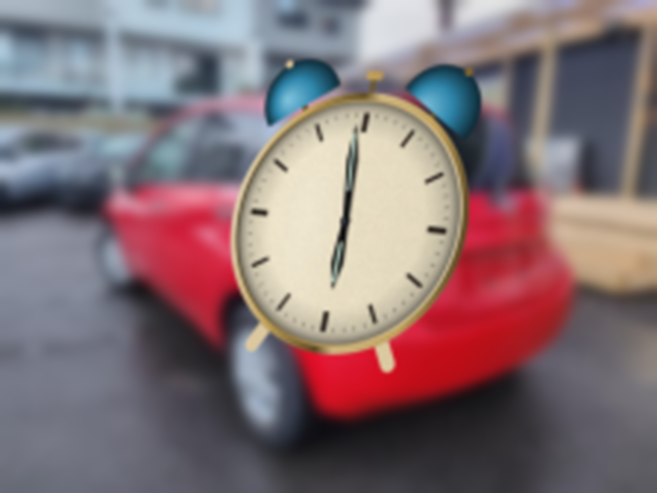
{"hour": 5, "minute": 59}
